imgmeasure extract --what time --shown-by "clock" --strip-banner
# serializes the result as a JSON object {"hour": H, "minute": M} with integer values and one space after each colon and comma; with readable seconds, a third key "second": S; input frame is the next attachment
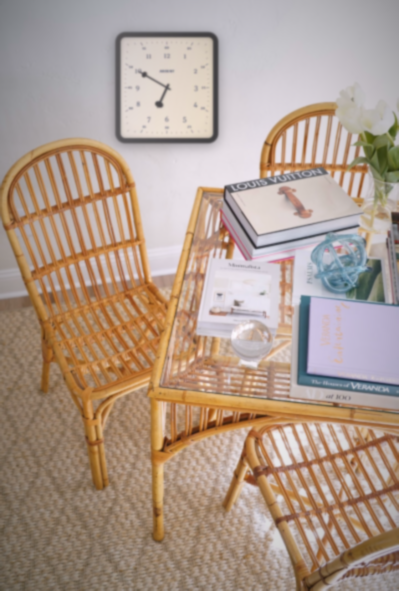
{"hour": 6, "minute": 50}
